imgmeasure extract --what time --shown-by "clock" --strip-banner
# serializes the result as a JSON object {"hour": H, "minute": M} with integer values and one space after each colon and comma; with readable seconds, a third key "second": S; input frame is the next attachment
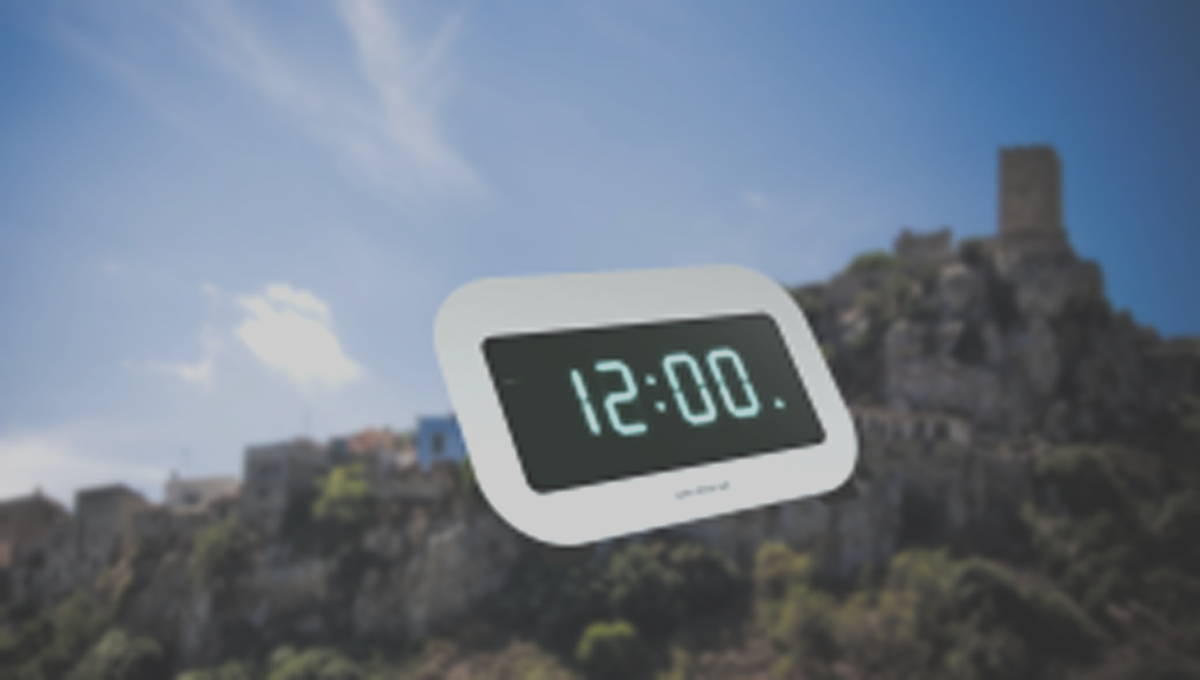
{"hour": 12, "minute": 0}
